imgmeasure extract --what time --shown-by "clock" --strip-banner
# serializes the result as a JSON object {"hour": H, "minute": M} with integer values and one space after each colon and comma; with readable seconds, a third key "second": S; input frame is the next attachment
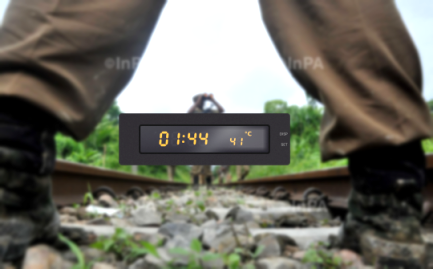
{"hour": 1, "minute": 44}
